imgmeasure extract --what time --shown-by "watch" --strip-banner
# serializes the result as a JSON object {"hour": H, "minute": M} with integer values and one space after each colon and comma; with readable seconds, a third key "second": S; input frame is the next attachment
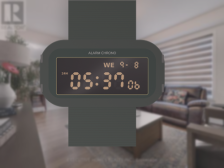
{"hour": 5, "minute": 37, "second": 6}
